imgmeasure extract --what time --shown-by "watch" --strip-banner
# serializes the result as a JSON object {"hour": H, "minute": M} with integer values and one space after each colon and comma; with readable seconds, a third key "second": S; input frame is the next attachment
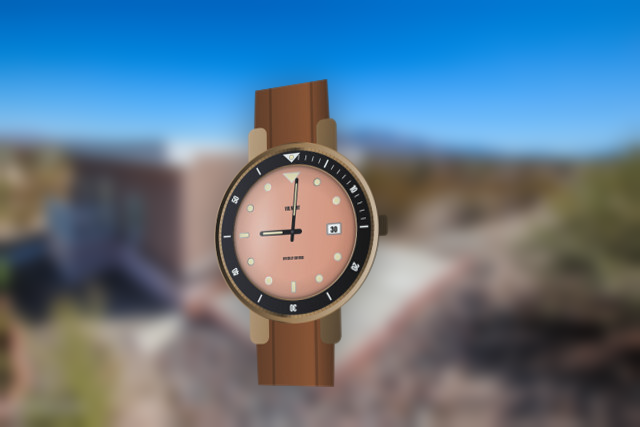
{"hour": 9, "minute": 1}
